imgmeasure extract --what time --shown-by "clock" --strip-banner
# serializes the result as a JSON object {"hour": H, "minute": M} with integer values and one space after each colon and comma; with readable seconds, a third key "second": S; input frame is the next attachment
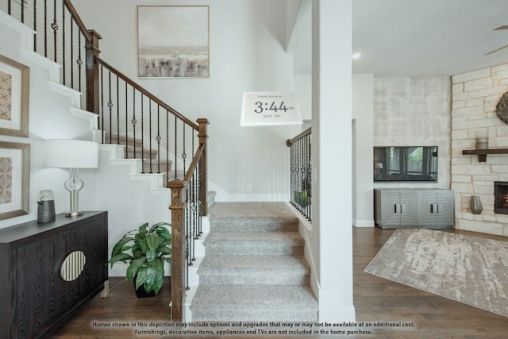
{"hour": 3, "minute": 44}
